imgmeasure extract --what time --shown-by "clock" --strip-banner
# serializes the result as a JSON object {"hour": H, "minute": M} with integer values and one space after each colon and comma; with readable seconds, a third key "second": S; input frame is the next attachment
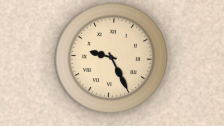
{"hour": 9, "minute": 25}
